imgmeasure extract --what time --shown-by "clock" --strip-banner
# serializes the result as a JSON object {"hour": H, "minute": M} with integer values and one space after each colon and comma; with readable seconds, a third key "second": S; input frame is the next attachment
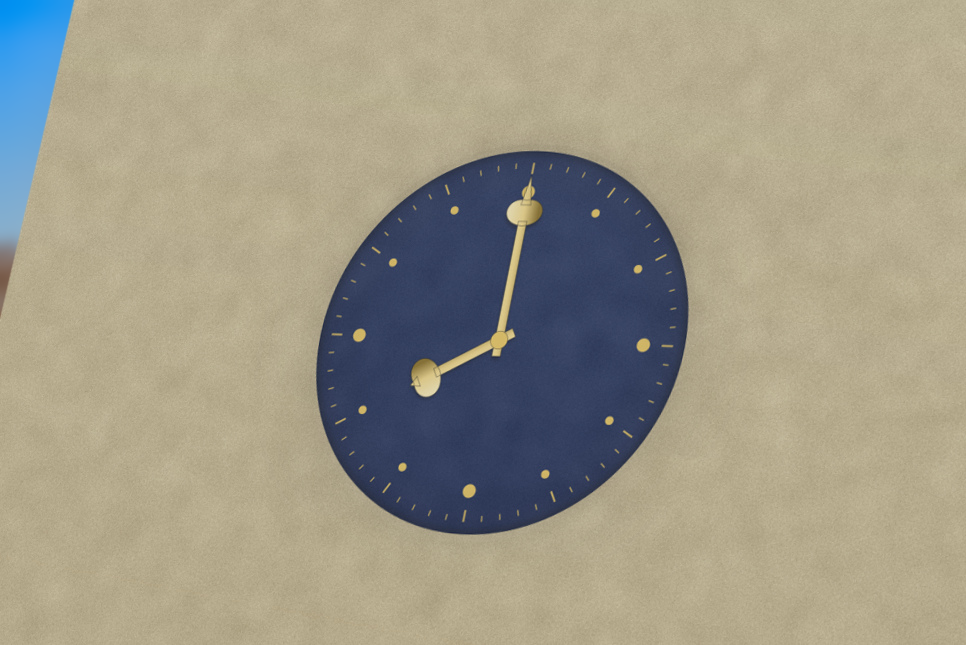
{"hour": 8, "minute": 0}
